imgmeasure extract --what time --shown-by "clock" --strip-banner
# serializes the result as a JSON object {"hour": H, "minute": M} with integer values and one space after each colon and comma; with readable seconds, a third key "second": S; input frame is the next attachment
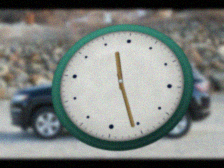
{"hour": 11, "minute": 26}
